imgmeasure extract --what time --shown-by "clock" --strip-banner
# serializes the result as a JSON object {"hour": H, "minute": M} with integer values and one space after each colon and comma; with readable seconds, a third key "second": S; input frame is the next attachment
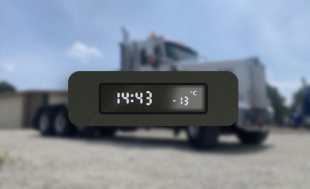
{"hour": 14, "minute": 43}
